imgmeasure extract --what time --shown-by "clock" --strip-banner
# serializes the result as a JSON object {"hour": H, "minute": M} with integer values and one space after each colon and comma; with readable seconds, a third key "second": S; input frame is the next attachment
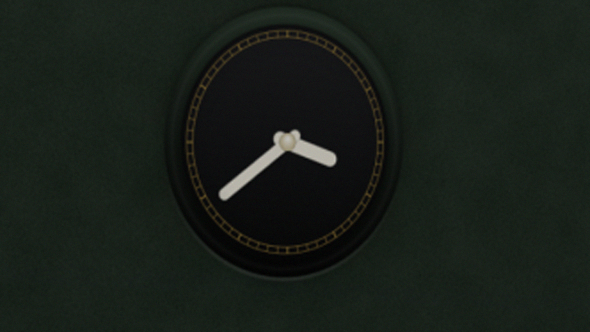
{"hour": 3, "minute": 39}
